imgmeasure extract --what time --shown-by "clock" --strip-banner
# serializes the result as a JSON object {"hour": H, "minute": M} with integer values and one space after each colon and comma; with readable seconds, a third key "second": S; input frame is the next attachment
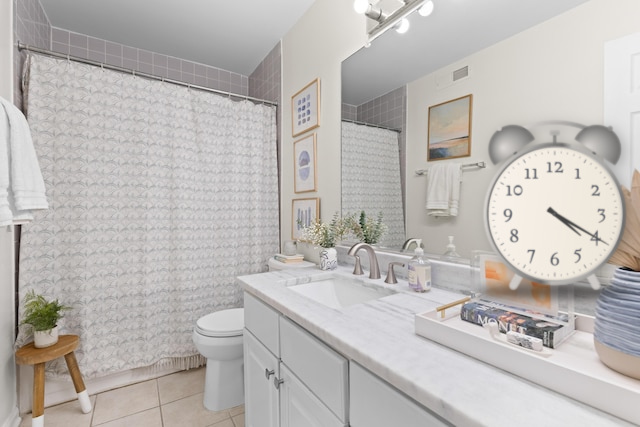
{"hour": 4, "minute": 20}
